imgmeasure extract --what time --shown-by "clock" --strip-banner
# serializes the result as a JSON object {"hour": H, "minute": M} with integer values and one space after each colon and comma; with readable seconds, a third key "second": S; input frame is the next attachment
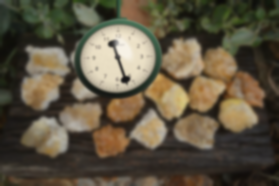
{"hour": 11, "minute": 27}
